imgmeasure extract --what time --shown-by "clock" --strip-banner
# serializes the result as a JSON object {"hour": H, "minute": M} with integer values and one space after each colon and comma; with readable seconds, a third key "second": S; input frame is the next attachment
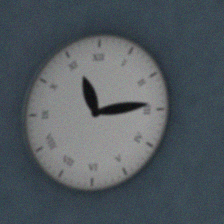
{"hour": 11, "minute": 14}
